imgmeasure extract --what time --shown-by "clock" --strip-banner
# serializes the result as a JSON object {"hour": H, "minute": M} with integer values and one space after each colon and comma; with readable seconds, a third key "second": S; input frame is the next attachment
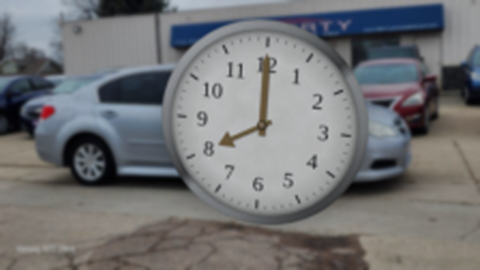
{"hour": 8, "minute": 0}
